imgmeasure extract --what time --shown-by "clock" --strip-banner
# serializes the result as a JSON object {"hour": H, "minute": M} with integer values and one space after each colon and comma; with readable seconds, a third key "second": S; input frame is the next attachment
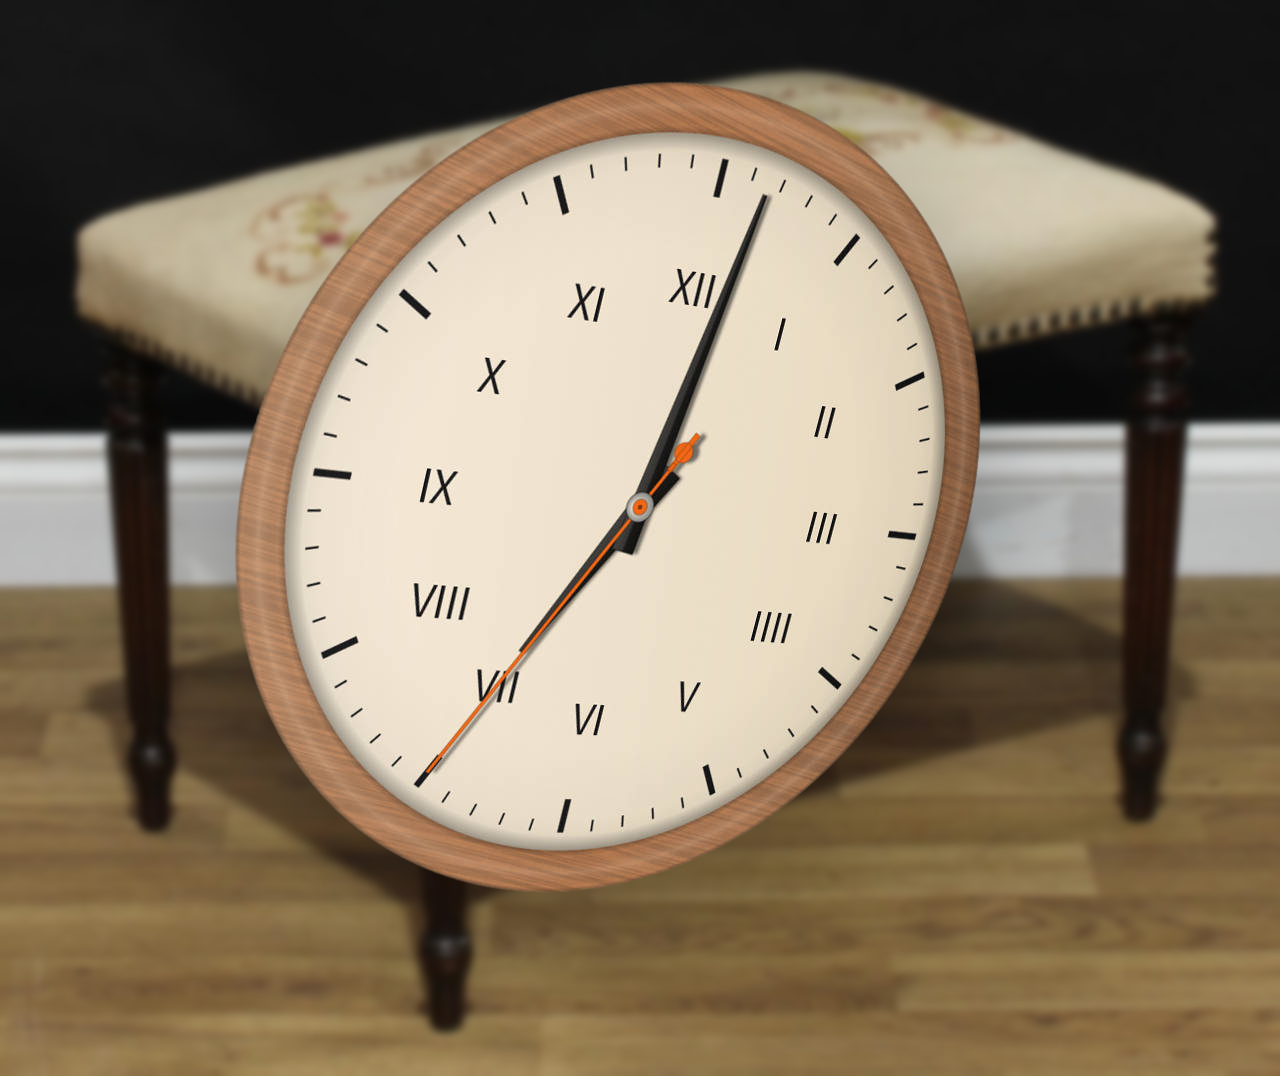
{"hour": 7, "minute": 1, "second": 35}
